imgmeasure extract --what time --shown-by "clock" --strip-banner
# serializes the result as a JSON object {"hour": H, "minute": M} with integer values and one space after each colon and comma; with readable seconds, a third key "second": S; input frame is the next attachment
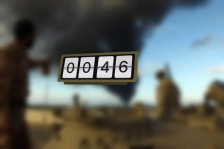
{"hour": 0, "minute": 46}
